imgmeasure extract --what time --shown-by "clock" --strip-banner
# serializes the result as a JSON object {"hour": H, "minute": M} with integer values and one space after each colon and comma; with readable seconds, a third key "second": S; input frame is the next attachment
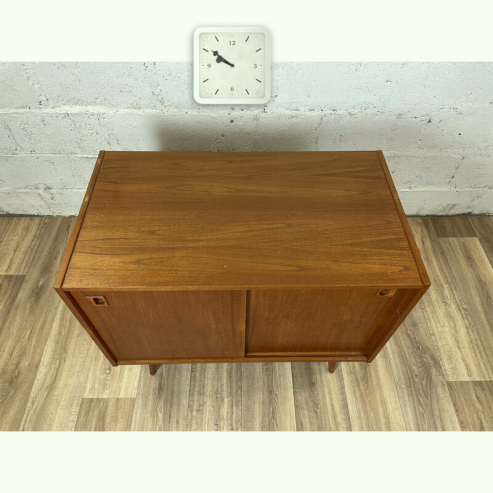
{"hour": 9, "minute": 51}
